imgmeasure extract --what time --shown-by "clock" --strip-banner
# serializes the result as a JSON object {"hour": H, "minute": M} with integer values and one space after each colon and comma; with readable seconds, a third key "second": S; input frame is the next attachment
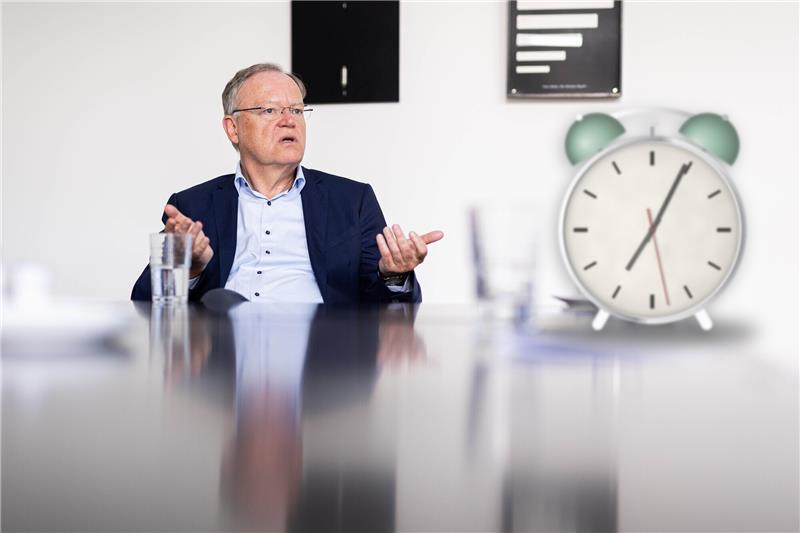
{"hour": 7, "minute": 4, "second": 28}
